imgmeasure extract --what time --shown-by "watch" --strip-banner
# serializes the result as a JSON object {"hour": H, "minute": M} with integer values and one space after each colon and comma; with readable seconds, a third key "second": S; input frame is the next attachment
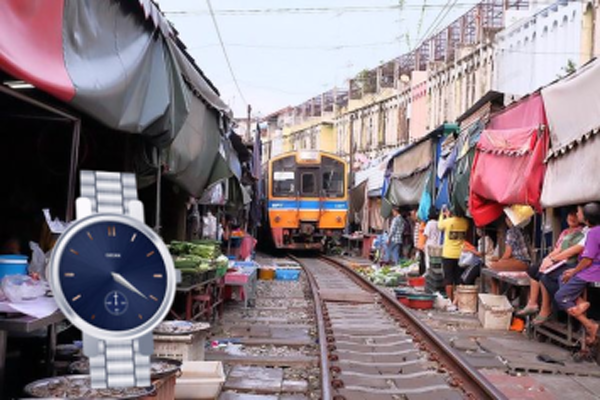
{"hour": 4, "minute": 21}
